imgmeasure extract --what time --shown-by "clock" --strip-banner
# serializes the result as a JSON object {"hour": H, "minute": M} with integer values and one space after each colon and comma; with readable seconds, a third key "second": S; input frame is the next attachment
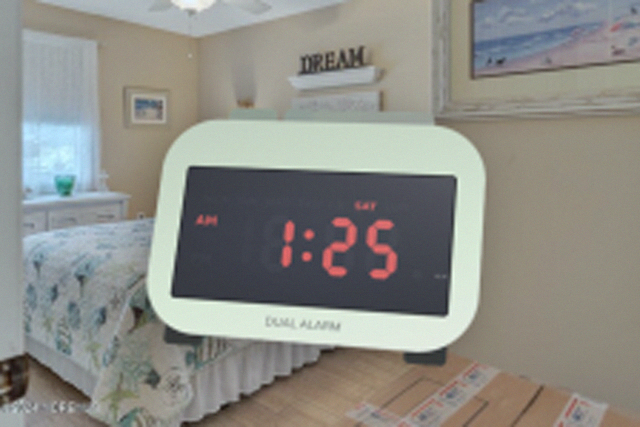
{"hour": 1, "minute": 25}
